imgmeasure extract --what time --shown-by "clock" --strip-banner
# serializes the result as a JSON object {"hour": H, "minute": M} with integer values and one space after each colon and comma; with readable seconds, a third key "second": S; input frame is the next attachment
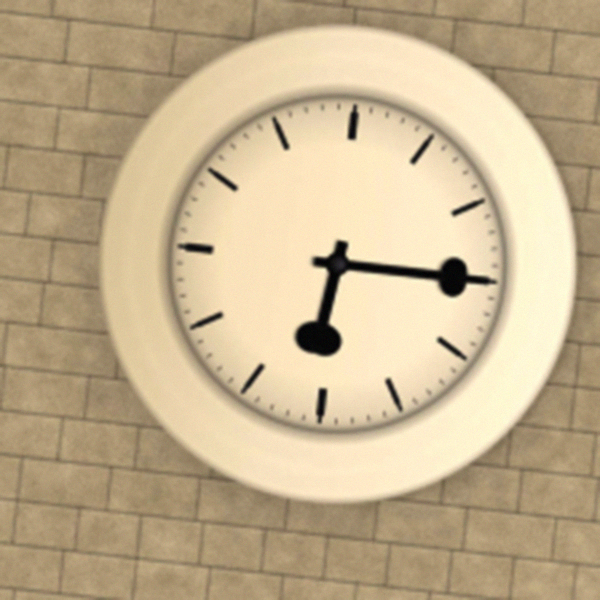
{"hour": 6, "minute": 15}
